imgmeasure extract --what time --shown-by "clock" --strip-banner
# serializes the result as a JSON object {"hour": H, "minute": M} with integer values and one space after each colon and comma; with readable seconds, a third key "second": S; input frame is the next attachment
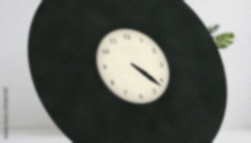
{"hour": 4, "minute": 22}
